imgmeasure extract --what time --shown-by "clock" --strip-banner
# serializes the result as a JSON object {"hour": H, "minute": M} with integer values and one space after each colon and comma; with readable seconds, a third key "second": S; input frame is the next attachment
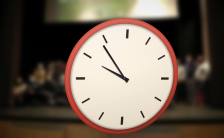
{"hour": 9, "minute": 54}
